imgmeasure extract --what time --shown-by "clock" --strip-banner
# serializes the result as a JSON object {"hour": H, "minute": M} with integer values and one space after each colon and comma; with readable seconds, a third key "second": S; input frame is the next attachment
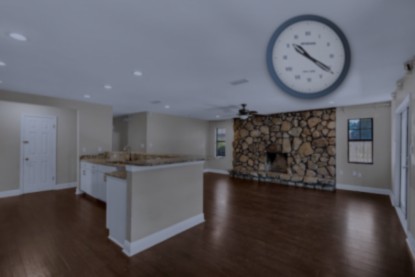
{"hour": 10, "minute": 21}
